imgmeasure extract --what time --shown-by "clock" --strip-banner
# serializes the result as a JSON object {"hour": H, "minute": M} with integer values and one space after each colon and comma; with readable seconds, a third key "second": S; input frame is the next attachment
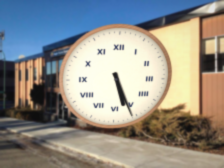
{"hour": 5, "minute": 26}
